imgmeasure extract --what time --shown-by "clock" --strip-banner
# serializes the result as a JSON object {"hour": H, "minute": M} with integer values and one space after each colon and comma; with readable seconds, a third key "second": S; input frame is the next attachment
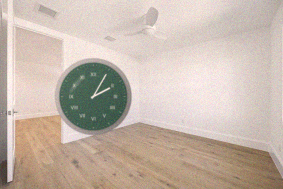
{"hour": 2, "minute": 5}
